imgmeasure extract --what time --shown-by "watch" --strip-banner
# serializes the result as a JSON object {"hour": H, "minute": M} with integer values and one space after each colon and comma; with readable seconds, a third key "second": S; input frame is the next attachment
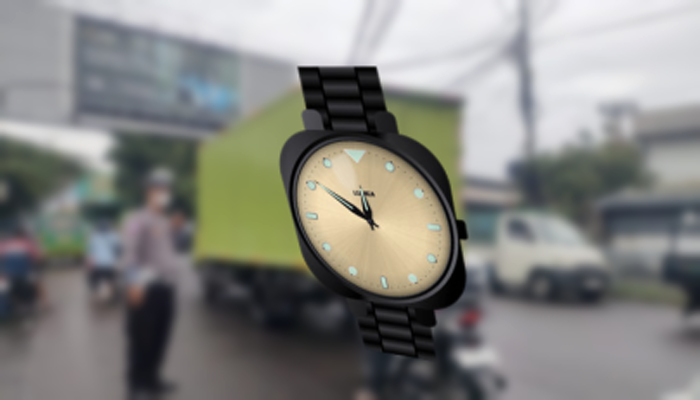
{"hour": 11, "minute": 51}
